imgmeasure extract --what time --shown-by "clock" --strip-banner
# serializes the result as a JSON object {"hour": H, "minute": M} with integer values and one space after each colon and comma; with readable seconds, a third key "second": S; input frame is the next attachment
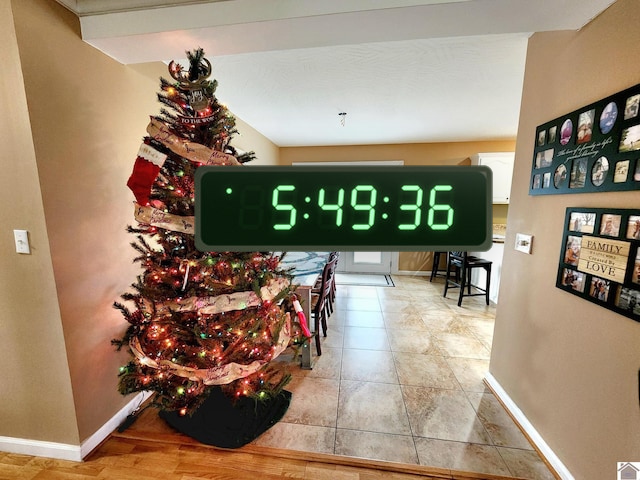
{"hour": 5, "minute": 49, "second": 36}
